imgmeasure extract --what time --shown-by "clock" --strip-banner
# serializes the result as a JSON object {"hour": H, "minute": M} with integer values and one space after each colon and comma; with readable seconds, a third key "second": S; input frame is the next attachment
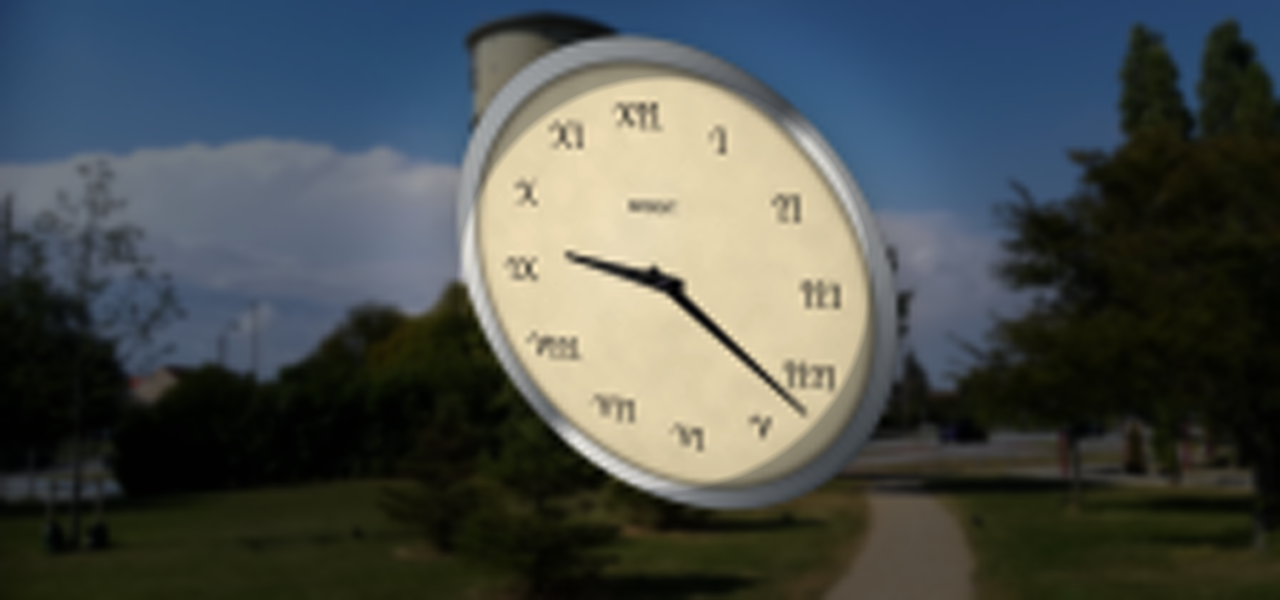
{"hour": 9, "minute": 22}
